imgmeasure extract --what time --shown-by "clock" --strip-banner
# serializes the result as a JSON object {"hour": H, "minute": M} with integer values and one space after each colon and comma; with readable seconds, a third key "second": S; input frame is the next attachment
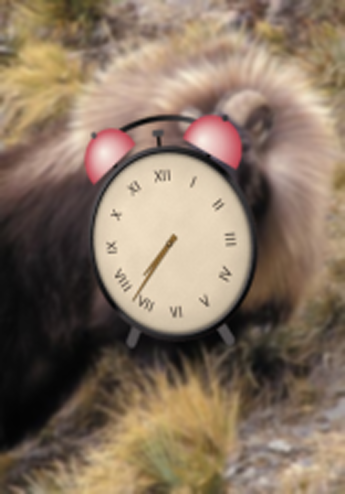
{"hour": 7, "minute": 37}
